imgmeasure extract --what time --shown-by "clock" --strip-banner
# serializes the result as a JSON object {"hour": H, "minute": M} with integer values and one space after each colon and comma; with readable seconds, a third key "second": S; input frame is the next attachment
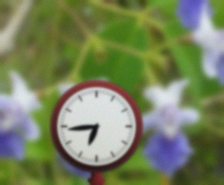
{"hour": 6, "minute": 44}
